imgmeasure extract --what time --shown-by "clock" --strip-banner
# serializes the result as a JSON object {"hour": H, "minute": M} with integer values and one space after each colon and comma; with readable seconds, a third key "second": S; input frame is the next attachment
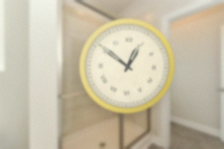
{"hour": 12, "minute": 51}
